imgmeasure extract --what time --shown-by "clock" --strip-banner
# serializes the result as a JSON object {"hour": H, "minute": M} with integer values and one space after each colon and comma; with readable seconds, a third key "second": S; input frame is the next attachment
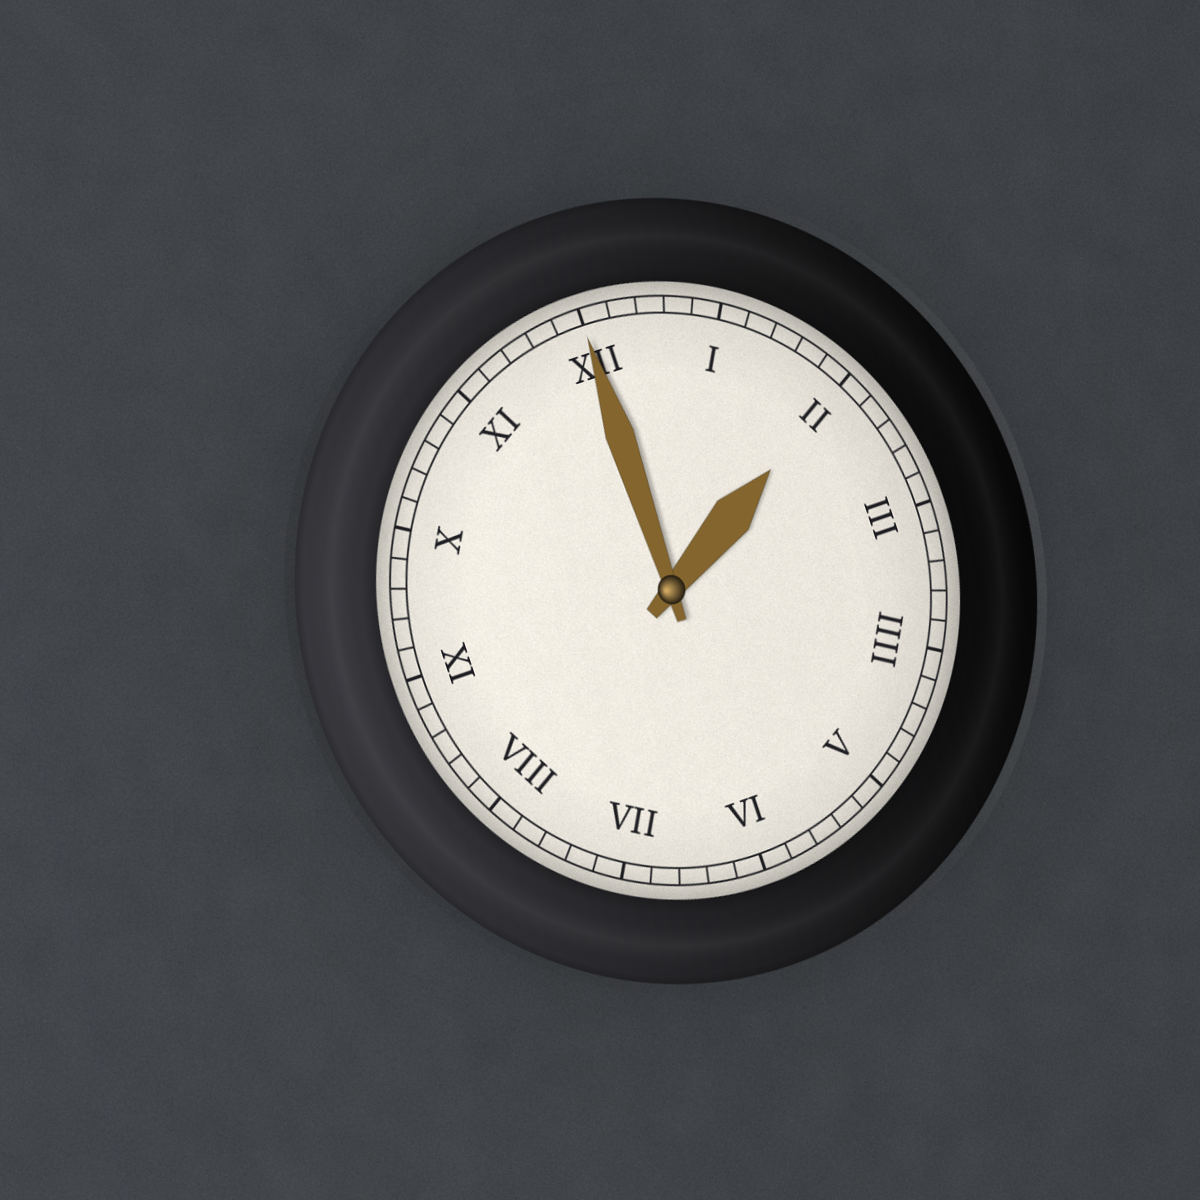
{"hour": 2, "minute": 0}
